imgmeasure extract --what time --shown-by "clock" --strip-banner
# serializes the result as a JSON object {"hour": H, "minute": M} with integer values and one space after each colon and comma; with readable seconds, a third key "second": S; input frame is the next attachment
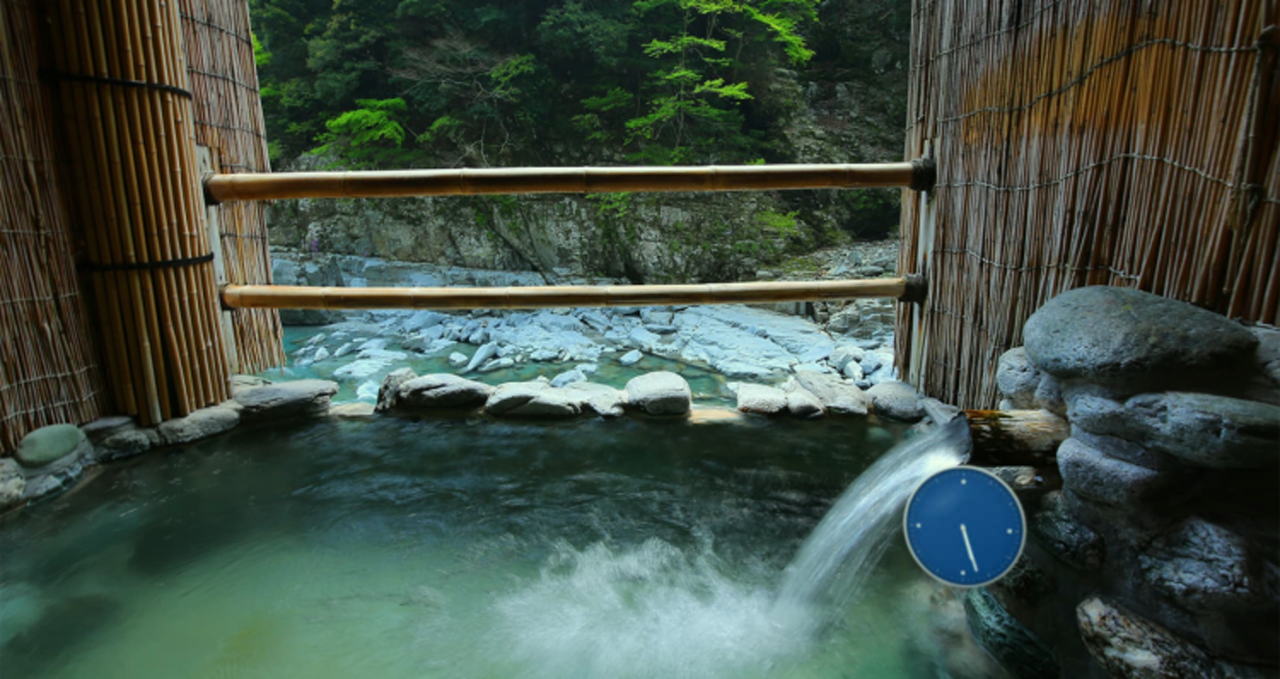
{"hour": 5, "minute": 27}
